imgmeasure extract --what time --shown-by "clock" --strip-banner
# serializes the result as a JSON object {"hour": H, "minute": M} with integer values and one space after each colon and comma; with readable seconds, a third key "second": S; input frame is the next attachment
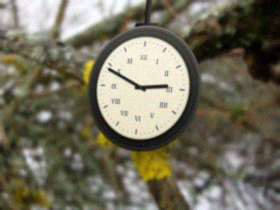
{"hour": 2, "minute": 49}
